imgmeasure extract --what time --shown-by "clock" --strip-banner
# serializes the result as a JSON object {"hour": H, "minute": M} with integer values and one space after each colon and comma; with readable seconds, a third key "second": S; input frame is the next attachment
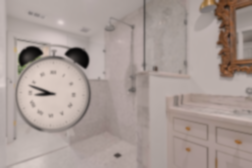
{"hour": 8, "minute": 48}
